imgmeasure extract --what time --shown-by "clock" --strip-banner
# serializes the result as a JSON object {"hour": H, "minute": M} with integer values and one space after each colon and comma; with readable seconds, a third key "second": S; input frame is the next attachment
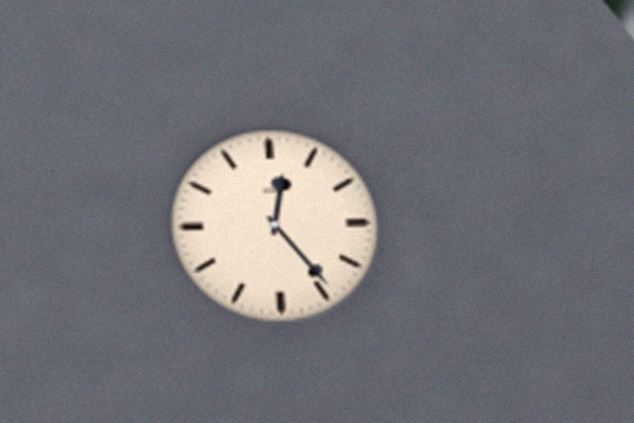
{"hour": 12, "minute": 24}
